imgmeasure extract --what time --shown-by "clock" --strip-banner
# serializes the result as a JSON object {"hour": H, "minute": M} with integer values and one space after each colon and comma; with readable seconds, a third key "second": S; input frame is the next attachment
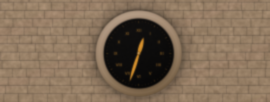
{"hour": 12, "minute": 33}
